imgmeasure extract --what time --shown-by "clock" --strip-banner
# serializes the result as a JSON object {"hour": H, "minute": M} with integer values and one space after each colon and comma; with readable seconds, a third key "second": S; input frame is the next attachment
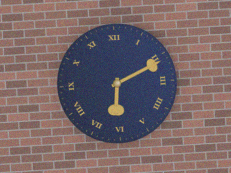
{"hour": 6, "minute": 11}
